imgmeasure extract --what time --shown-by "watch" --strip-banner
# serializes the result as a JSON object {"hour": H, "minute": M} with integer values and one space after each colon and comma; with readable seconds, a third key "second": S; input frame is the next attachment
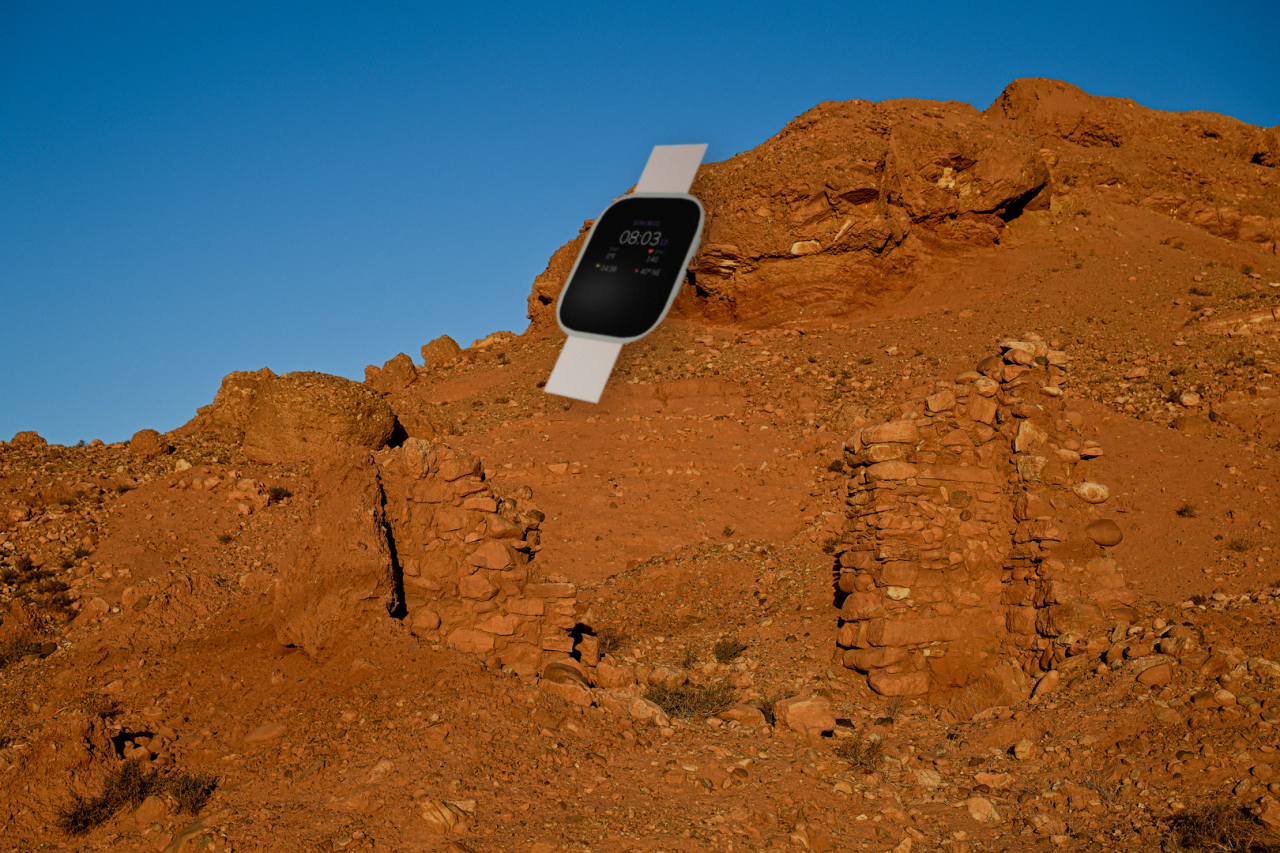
{"hour": 8, "minute": 3}
